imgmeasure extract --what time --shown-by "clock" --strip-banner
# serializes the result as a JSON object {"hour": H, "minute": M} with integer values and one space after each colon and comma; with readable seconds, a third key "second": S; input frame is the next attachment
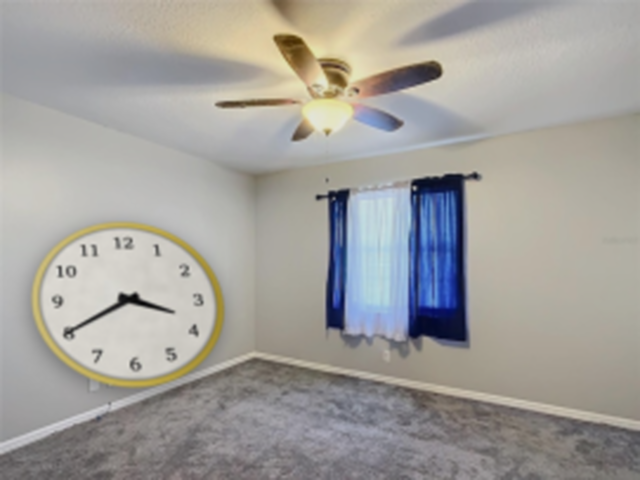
{"hour": 3, "minute": 40}
